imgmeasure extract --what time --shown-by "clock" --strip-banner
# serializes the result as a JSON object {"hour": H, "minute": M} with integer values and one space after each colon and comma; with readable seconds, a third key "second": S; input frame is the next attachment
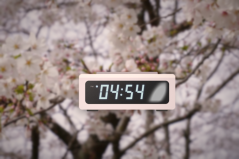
{"hour": 4, "minute": 54}
